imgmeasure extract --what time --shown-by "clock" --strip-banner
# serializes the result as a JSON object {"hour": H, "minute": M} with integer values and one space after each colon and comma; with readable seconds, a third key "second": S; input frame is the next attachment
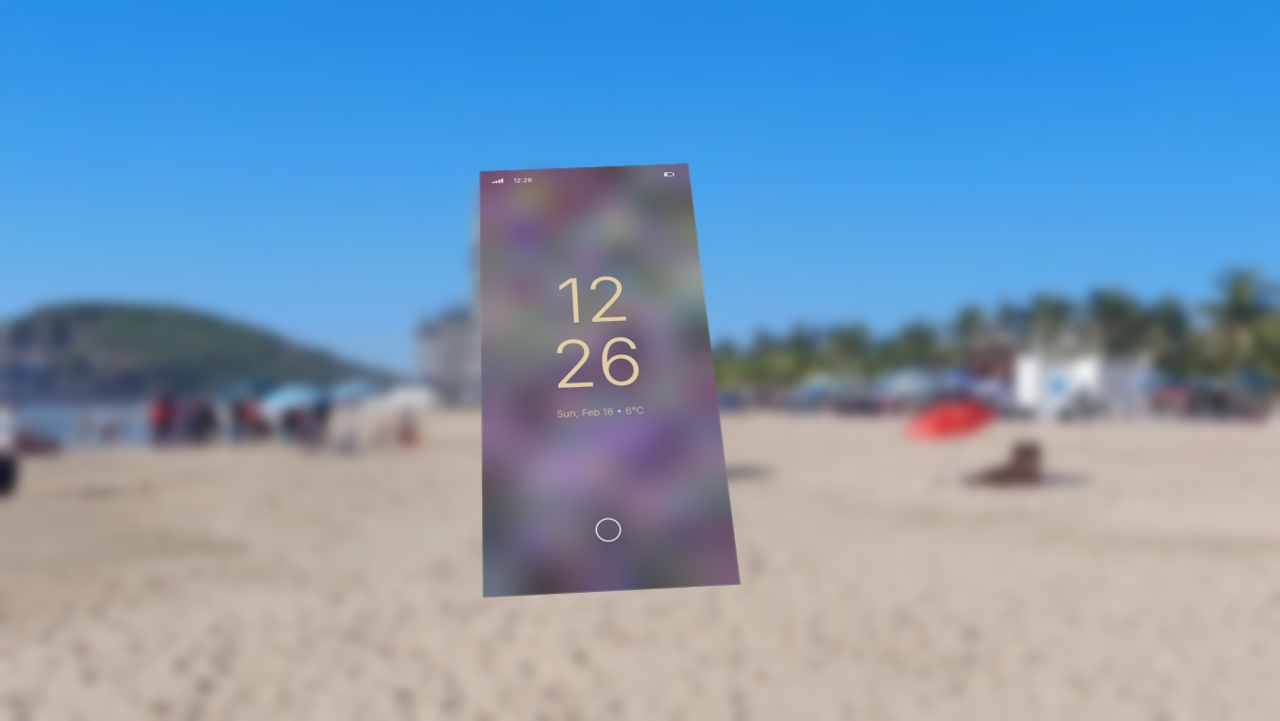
{"hour": 12, "minute": 26}
